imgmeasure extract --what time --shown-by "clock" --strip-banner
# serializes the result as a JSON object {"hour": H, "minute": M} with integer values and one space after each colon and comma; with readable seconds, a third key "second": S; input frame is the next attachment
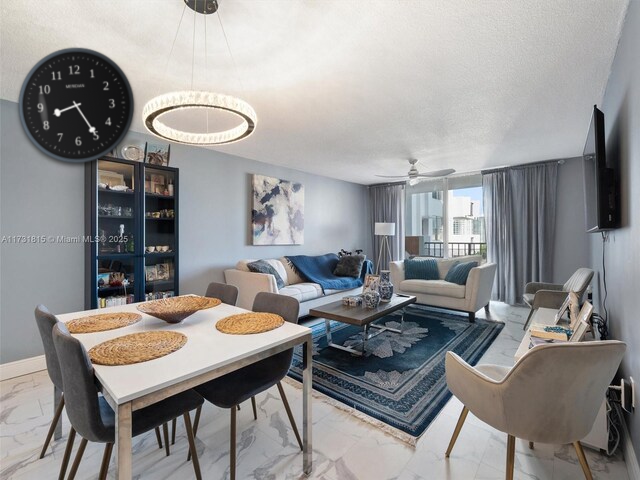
{"hour": 8, "minute": 25}
